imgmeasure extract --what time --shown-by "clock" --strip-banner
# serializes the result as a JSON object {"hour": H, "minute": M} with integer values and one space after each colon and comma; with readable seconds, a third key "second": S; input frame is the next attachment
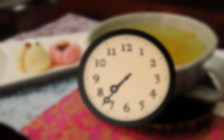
{"hour": 7, "minute": 37}
